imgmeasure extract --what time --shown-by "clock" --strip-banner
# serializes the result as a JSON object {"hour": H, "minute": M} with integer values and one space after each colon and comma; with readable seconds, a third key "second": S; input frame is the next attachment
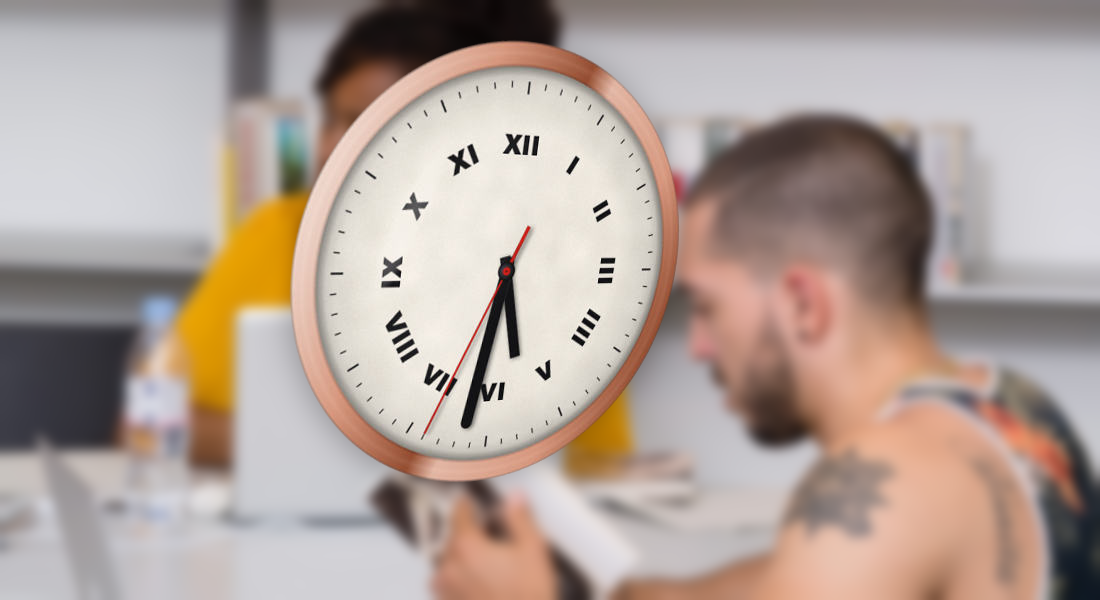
{"hour": 5, "minute": 31, "second": 34}
